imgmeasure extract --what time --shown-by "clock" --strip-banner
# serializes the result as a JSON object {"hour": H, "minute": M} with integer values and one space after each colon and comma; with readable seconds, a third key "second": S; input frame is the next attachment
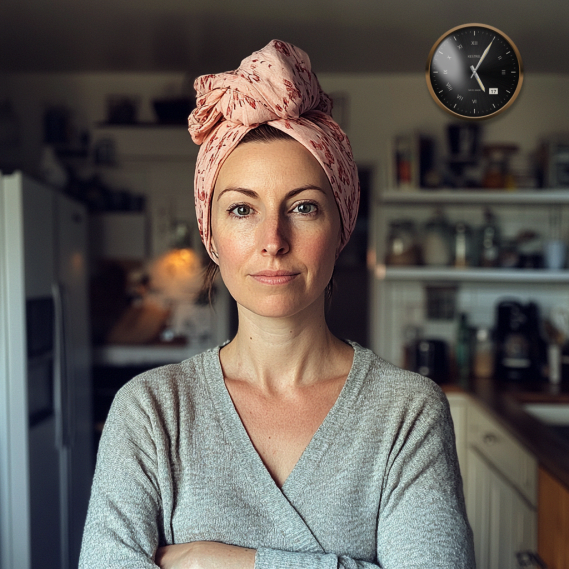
{"hour": 5, "minute": 5}
